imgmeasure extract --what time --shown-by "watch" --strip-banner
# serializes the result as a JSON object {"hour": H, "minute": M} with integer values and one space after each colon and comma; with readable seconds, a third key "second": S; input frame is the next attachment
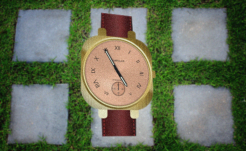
{"hour": 4, "minute": 55}
